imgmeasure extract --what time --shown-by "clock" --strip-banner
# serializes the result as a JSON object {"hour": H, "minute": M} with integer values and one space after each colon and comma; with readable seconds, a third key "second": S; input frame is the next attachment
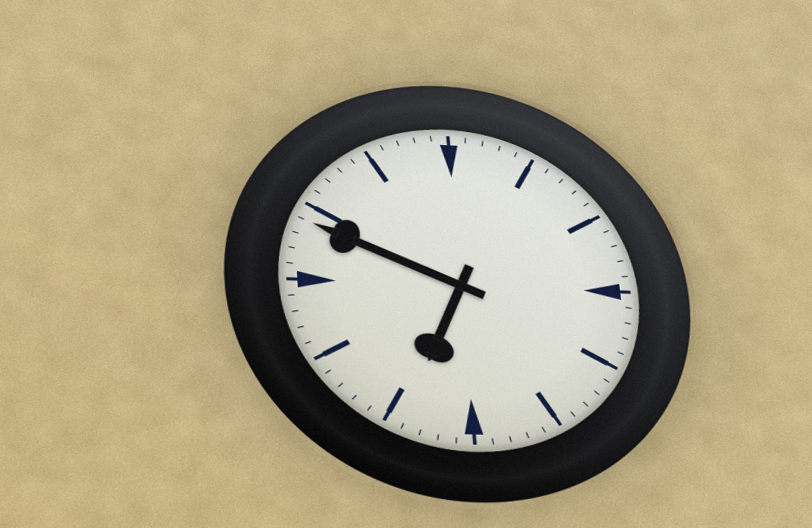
{"hour": 6, "minute": 49}
